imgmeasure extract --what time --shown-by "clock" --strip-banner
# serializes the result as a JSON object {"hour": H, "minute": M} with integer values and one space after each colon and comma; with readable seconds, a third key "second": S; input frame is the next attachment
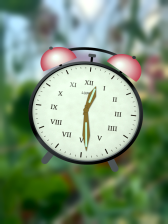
{"hour": 12, "minute": 29}
